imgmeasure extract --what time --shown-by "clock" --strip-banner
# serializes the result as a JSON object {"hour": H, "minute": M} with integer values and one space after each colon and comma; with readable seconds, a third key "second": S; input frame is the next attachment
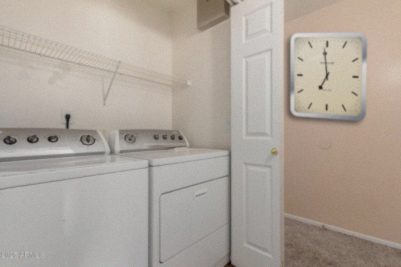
{"hour": 6, "minute": 59}
